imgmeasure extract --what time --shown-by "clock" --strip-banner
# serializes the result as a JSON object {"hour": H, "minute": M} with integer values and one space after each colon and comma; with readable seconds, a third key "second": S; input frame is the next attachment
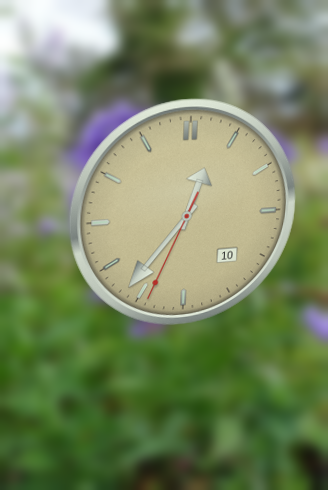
{"hour": 12, "minute": 36, "second": 34}
